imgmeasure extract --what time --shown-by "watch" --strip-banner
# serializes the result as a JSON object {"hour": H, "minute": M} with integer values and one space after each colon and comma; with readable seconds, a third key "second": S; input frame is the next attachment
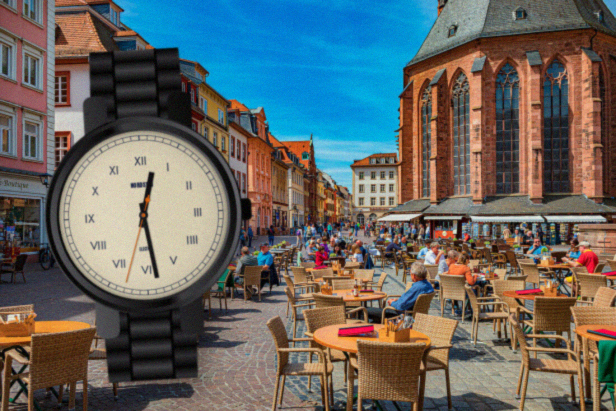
{"hour": 12, "minute": 28, "second": 33}
